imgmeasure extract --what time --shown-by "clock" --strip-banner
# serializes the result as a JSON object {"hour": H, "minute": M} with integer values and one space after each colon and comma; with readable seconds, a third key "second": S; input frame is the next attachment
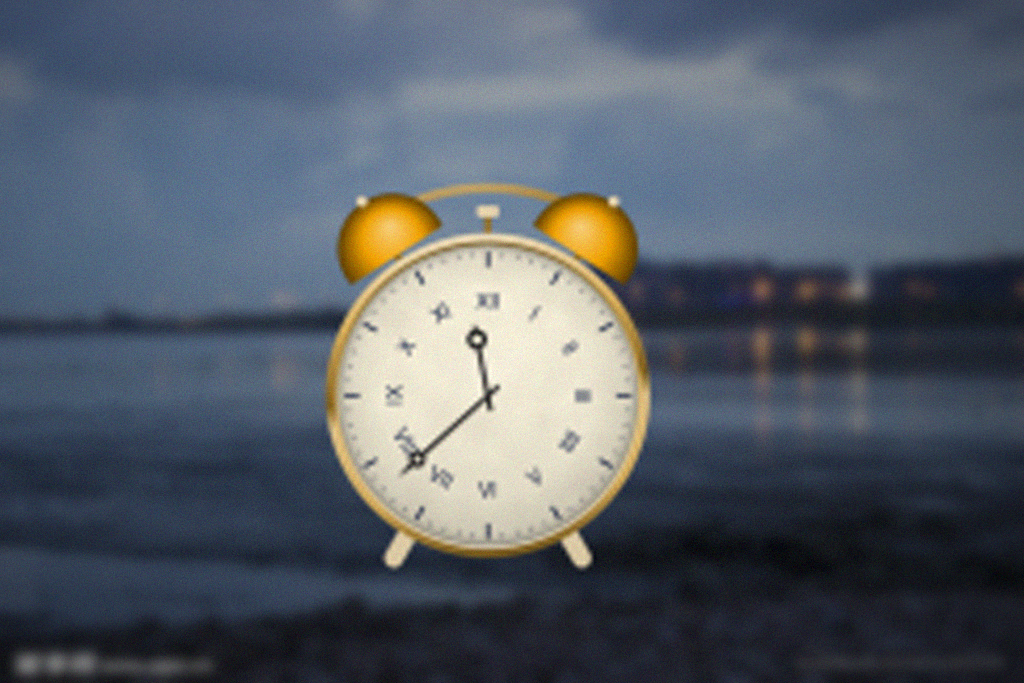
{"hour": 11, "minute": 38}
